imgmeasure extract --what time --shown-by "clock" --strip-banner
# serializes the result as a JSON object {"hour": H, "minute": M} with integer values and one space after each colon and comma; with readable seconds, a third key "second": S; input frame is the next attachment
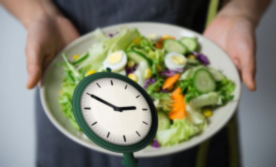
{"hour": 2, "minute": 50}
